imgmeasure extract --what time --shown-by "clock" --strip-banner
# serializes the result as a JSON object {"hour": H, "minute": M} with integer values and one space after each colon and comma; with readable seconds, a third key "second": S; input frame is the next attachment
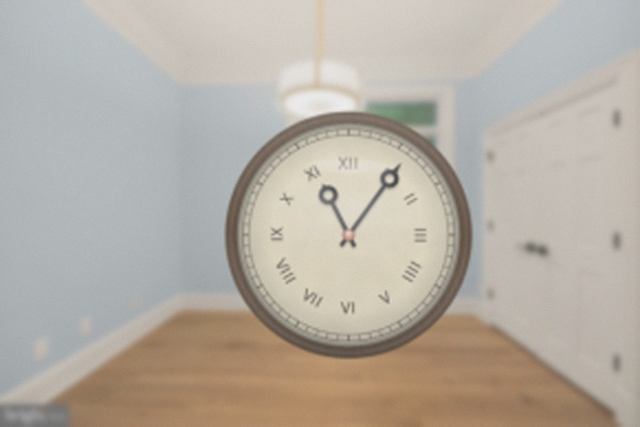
{"hour": 11, "minute": 6}
